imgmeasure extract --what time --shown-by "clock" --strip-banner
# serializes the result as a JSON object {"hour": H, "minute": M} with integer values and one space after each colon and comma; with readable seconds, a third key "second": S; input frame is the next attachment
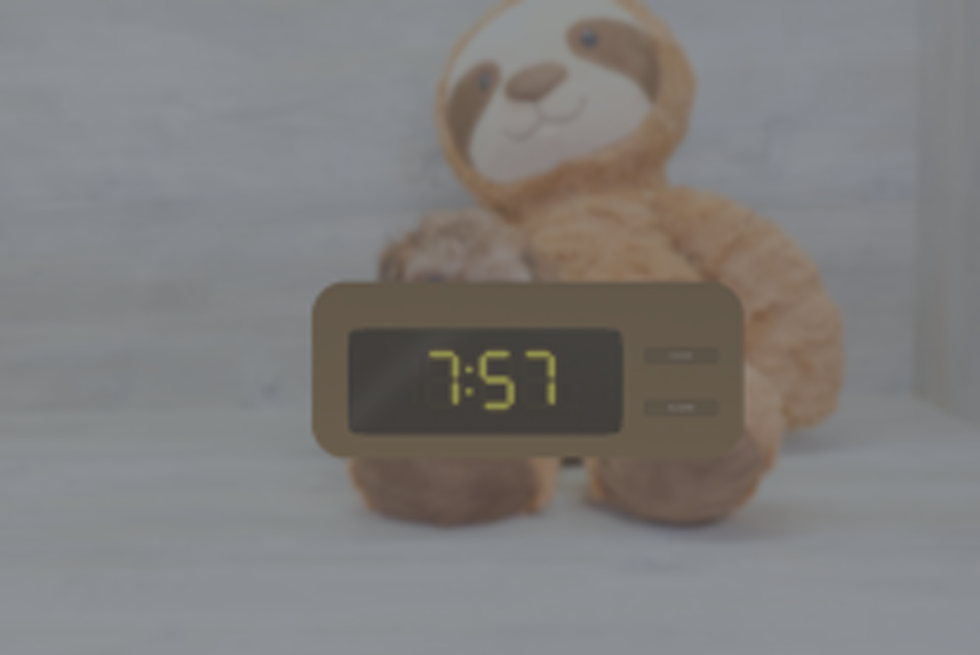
{"hour": 7, "minute": 57}
